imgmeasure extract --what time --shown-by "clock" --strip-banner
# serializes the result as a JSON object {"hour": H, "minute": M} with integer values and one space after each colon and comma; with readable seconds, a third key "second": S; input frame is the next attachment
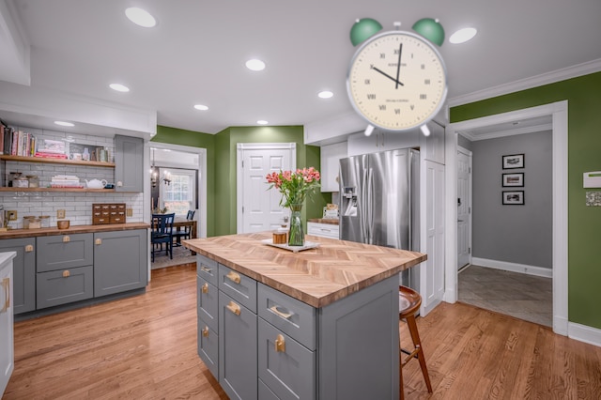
{"hour": 10, "minute": 1}
